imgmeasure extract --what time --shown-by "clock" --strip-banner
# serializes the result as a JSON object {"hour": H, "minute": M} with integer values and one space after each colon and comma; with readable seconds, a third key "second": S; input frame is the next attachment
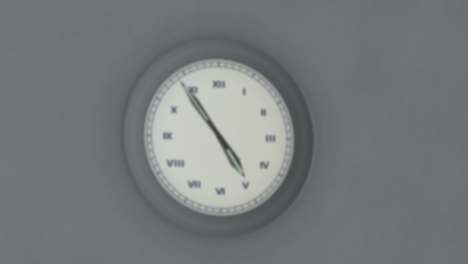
{"hour": 4, "minute": 54}
